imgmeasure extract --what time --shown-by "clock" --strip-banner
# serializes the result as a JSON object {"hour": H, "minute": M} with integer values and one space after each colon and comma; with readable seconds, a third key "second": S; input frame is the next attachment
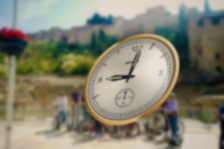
{"hour": 9, "minute": 2}
